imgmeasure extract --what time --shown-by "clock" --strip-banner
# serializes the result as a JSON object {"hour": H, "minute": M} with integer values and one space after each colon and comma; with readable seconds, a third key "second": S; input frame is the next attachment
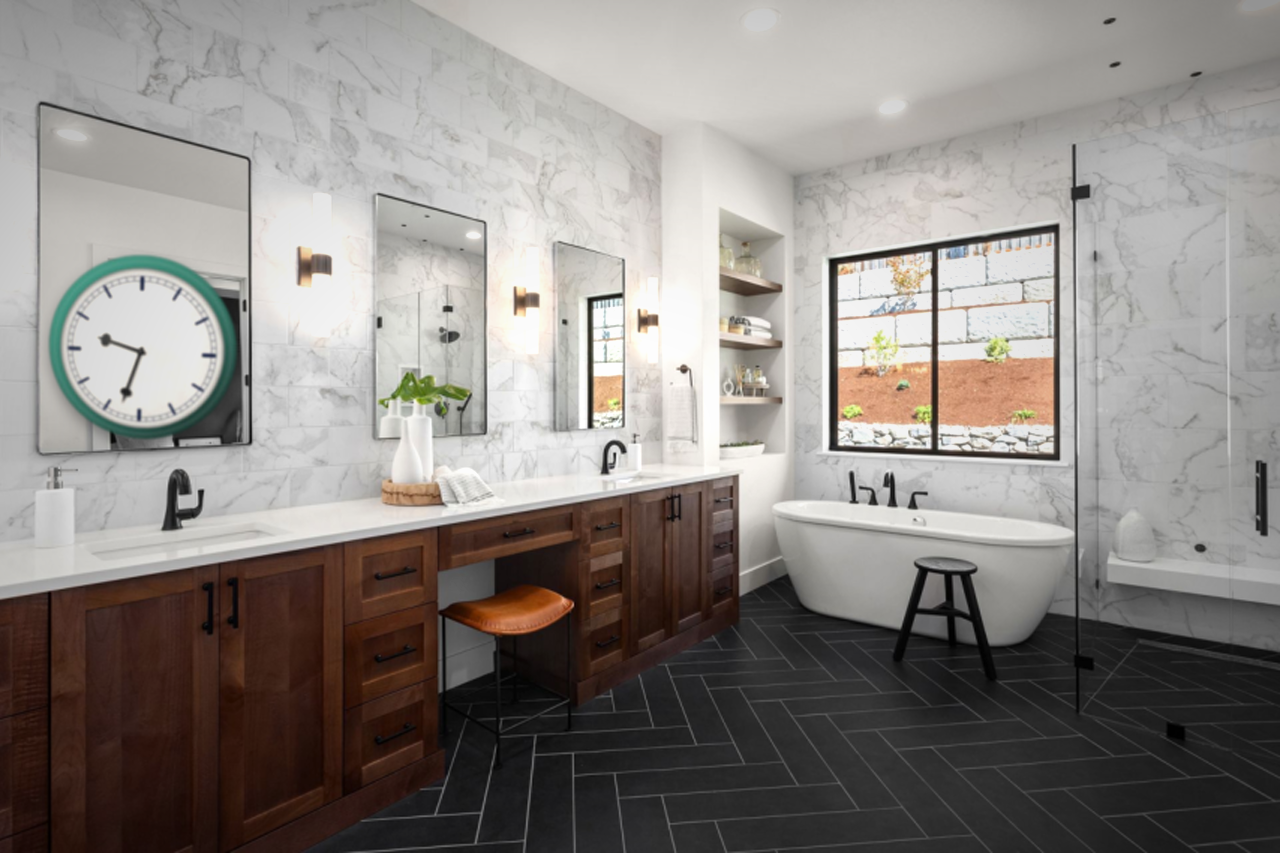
{"hour": 9, "minute": 33}
